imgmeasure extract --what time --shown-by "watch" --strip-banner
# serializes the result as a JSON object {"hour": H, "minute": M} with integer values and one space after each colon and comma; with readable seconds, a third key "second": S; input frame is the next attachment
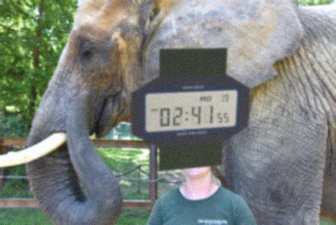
{"hour": 2, "minute": 41}
